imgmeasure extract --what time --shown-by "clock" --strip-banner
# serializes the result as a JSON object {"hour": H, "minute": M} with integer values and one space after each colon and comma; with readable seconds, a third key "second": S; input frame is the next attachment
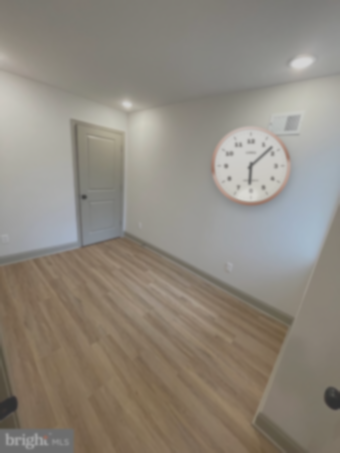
{"hour": 6, "minute": 8}
